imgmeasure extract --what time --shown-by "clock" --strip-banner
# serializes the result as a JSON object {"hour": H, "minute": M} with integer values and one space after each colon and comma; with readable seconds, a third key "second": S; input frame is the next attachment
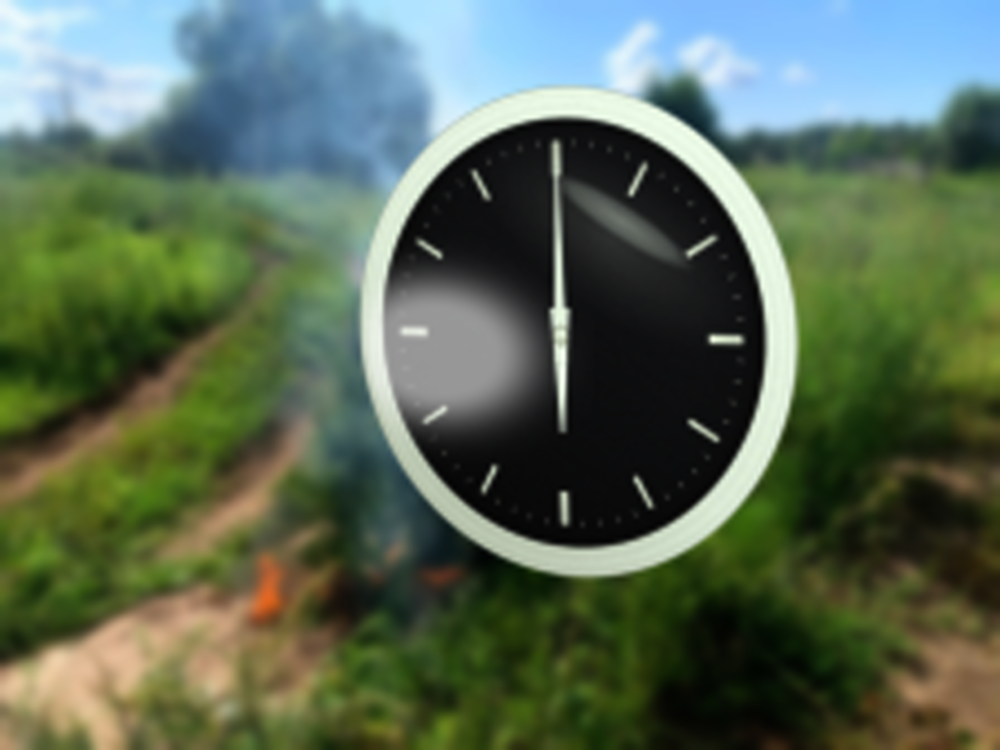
{"hour": 6, "minute": 0}
